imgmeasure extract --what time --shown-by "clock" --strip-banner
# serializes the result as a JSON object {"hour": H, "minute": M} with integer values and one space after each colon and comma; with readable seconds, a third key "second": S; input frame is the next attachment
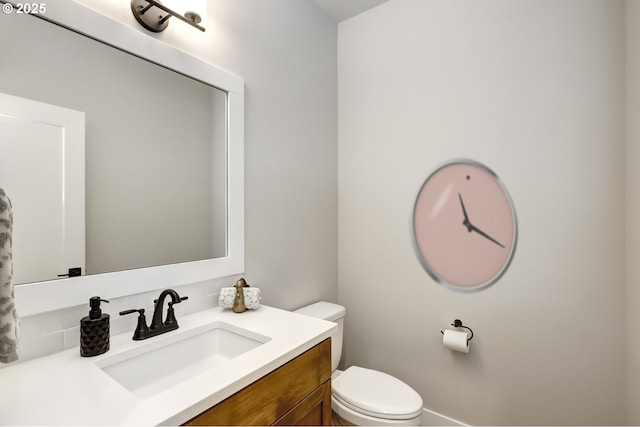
{"hour": 11, "minute": 19}
